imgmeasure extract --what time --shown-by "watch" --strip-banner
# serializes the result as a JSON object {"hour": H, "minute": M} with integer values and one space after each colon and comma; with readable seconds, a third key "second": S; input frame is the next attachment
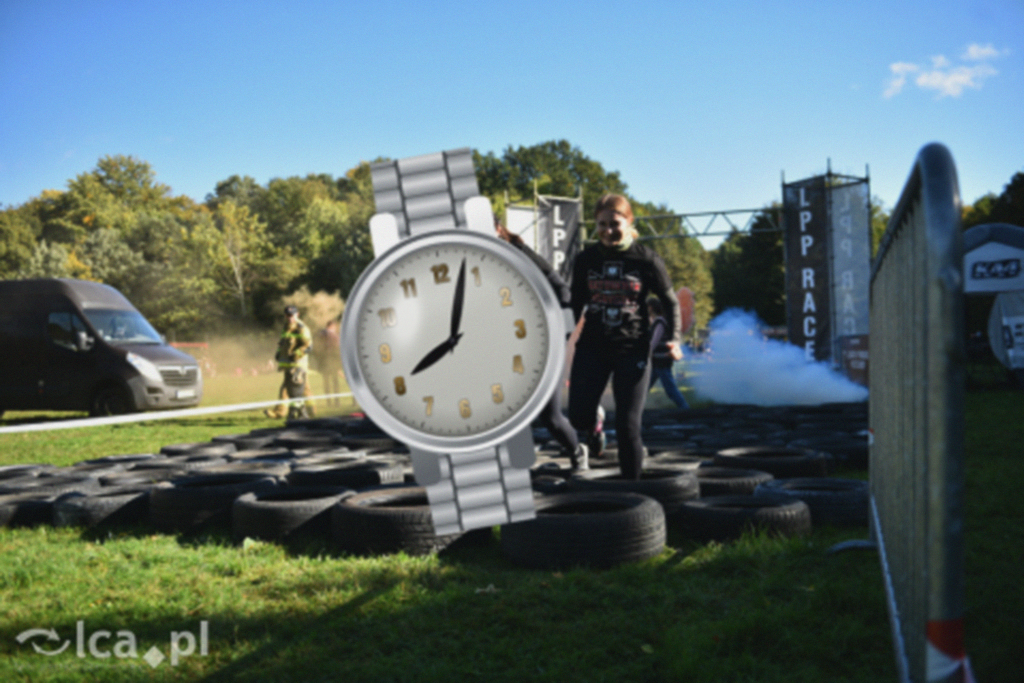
{"hour": 8, "minute": 3}
